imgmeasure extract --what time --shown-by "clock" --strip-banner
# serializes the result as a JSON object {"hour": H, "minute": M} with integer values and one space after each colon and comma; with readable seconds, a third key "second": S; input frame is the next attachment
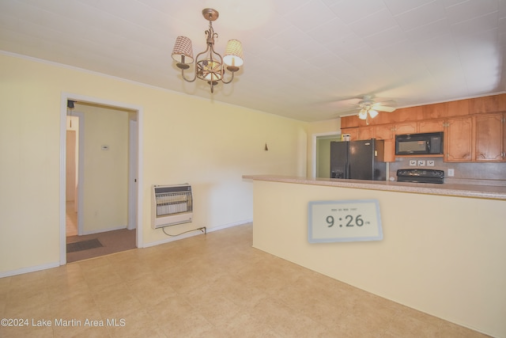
{"hour": 9, "minute": 26}
